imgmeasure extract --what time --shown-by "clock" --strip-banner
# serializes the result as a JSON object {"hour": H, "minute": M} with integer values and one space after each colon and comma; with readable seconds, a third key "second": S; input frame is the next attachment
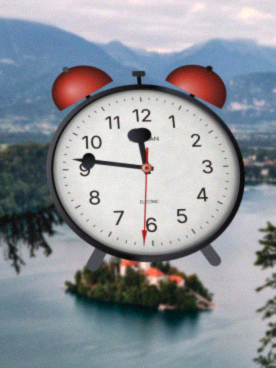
{"hour": 11, "minute": 46, "second": 31}
